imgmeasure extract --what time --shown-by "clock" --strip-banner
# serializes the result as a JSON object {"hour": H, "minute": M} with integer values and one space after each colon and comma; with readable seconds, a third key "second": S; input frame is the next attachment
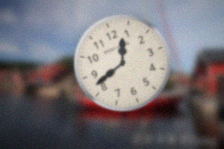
{"hour": 12, "minute": 42}
